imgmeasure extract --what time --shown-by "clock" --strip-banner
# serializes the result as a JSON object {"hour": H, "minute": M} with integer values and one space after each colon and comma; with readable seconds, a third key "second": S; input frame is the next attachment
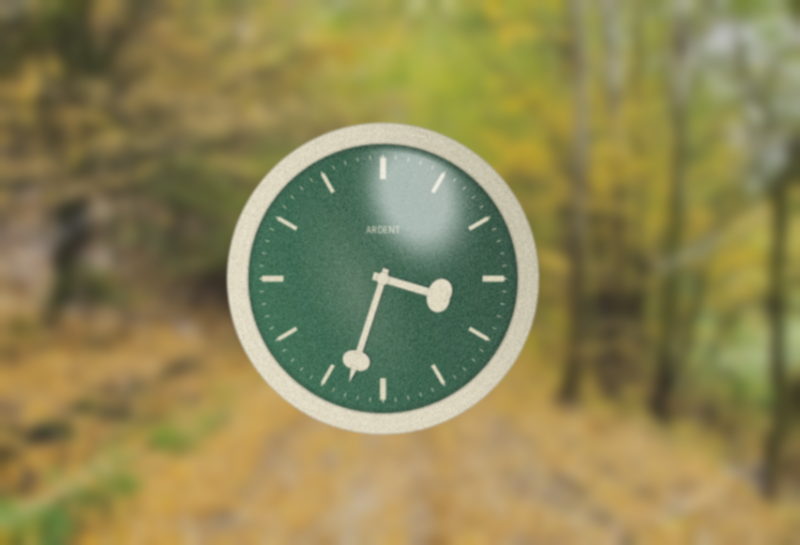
{"hour": 3, "minute": 33}
